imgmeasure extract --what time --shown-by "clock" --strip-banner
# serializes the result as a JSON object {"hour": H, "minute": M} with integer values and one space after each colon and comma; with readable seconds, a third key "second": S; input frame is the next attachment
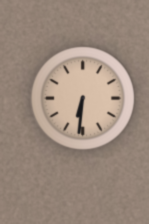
{"hour": 6, "minute": 31}
